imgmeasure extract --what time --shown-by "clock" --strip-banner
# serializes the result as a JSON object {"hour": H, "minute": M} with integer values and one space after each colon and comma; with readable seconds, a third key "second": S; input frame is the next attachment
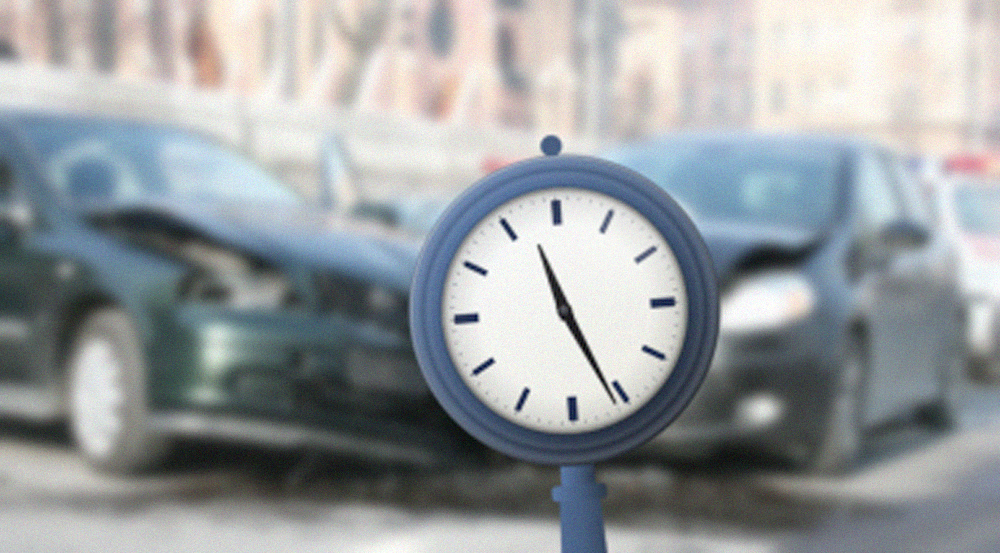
{"hour": 11, "minute": 26}
